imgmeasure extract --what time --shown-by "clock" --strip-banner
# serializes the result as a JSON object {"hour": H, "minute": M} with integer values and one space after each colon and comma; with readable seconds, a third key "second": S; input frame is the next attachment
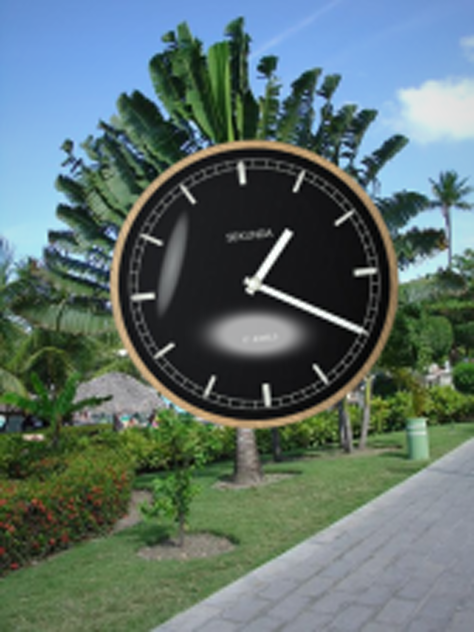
{"hour": 1, "minute": 20}
